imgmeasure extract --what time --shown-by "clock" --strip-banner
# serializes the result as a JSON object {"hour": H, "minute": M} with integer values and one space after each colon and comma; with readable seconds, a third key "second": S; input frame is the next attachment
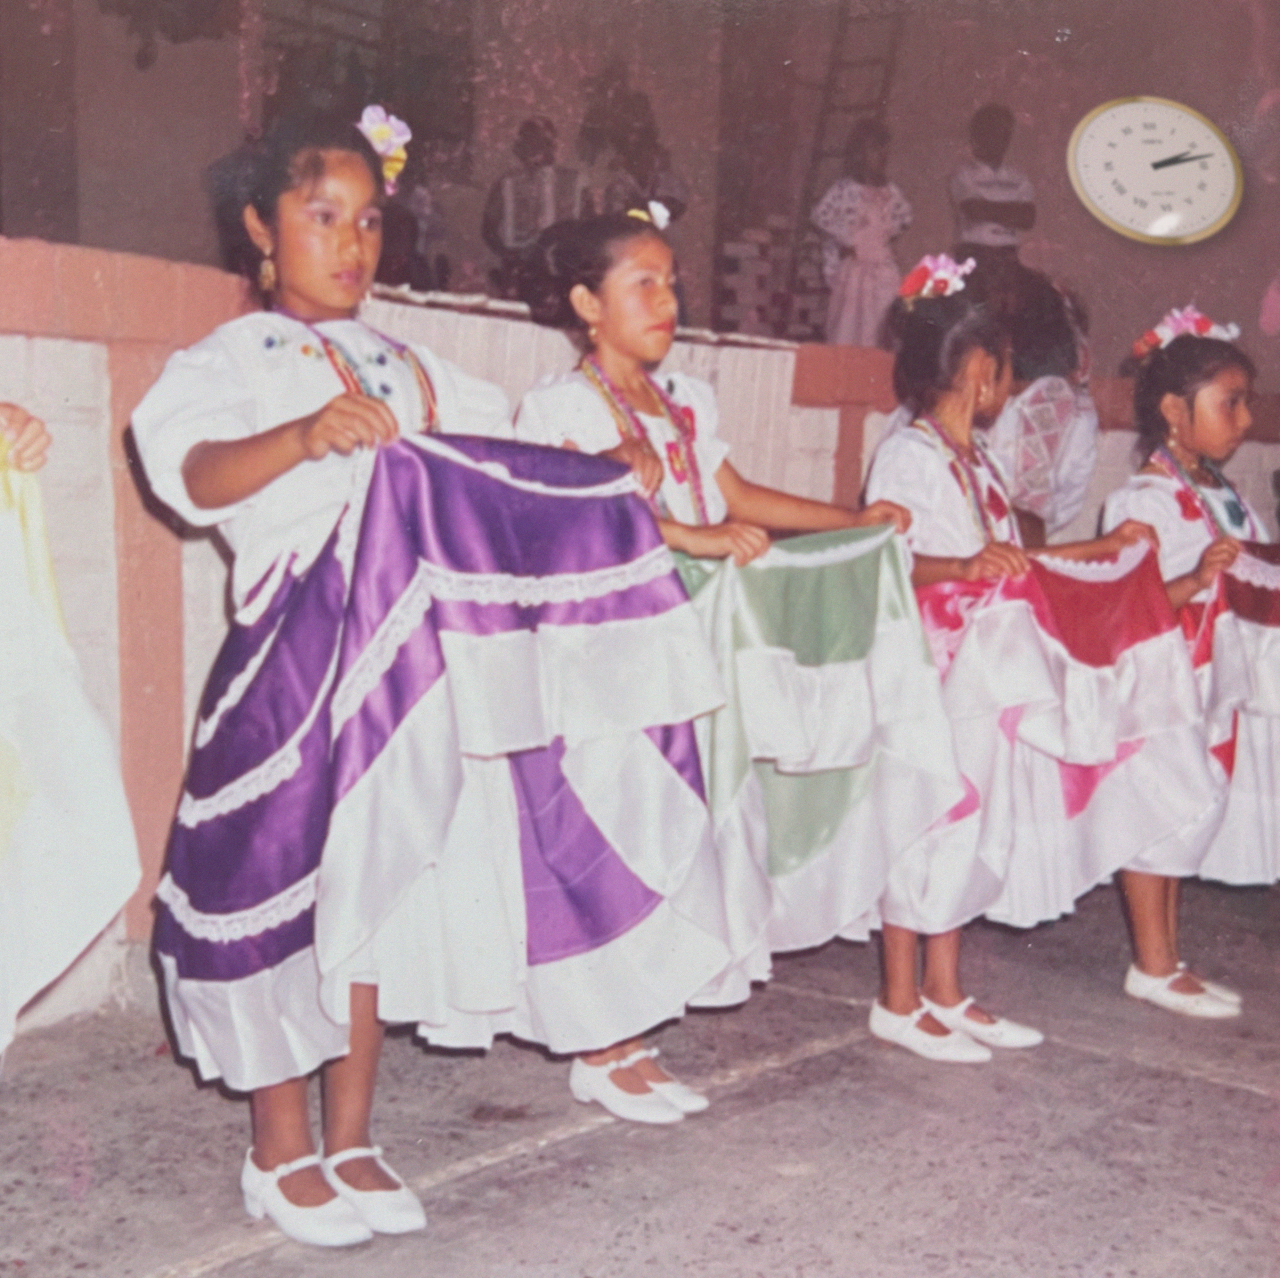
{"hour": 2, "minute": 13}
